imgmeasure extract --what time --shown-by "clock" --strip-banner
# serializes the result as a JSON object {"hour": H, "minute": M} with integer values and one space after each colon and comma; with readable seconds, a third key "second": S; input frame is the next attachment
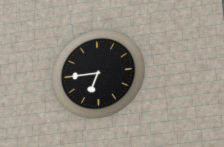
{"hour": 6, "minute": 45}
